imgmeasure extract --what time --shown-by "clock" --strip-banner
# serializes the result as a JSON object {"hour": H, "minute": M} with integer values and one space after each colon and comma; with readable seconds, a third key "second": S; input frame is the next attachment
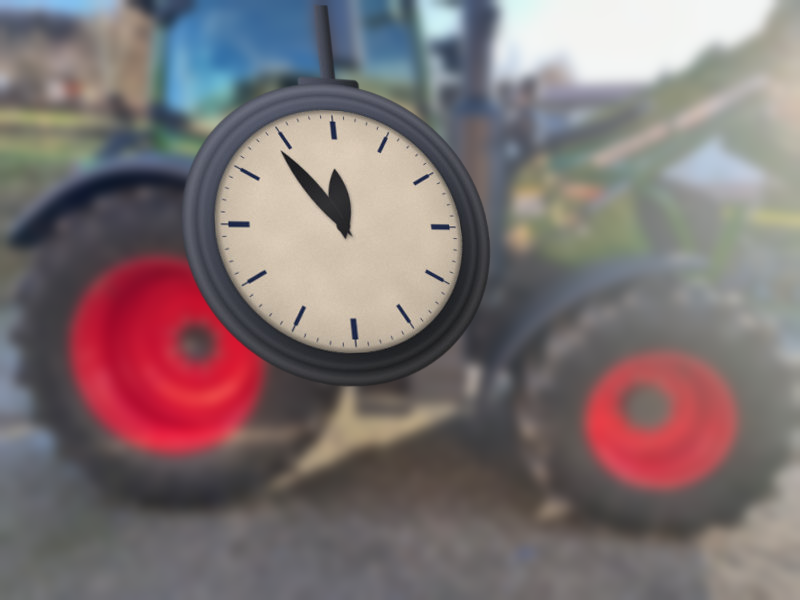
{"hour": 11, "minute": 54}
